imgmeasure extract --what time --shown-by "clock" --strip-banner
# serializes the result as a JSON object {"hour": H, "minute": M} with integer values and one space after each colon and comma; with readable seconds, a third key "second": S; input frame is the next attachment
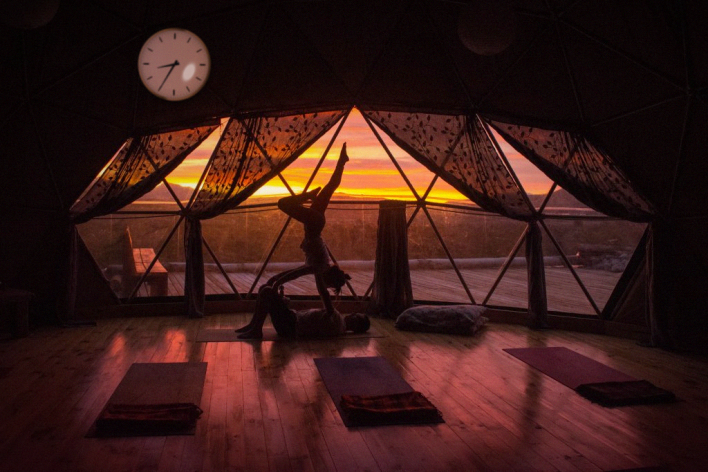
{"hour": 8, "minute": 35}
